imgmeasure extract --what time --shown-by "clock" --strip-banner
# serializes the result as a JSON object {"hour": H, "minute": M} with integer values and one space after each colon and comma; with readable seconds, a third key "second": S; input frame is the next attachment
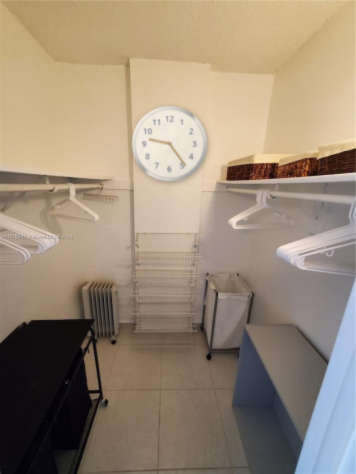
{"hour": 9, "minute": 24}
